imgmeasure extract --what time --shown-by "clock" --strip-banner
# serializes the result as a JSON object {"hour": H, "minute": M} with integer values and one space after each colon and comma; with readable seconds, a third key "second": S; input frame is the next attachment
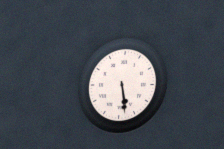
{"hour": 5, "minute": 28}
